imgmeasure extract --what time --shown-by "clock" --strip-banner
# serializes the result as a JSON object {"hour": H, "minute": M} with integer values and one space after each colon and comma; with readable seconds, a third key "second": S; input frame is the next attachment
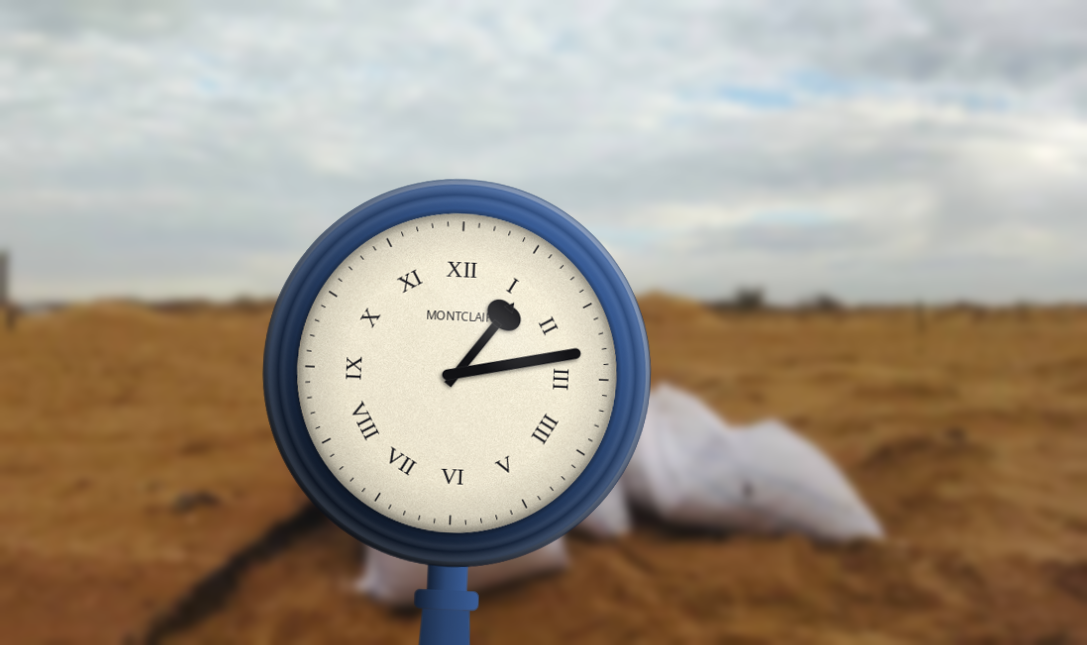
{"hour": 1, "minute": 13}
